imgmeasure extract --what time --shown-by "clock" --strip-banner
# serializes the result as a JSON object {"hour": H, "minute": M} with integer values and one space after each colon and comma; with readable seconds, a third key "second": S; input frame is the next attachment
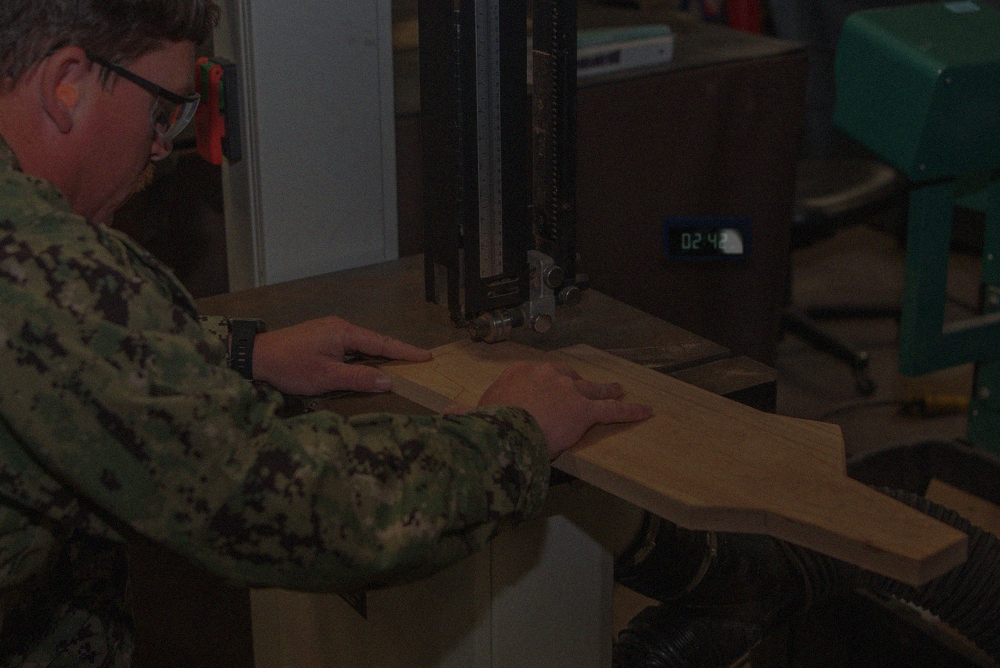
{"hour": 2, "minute": 42}
